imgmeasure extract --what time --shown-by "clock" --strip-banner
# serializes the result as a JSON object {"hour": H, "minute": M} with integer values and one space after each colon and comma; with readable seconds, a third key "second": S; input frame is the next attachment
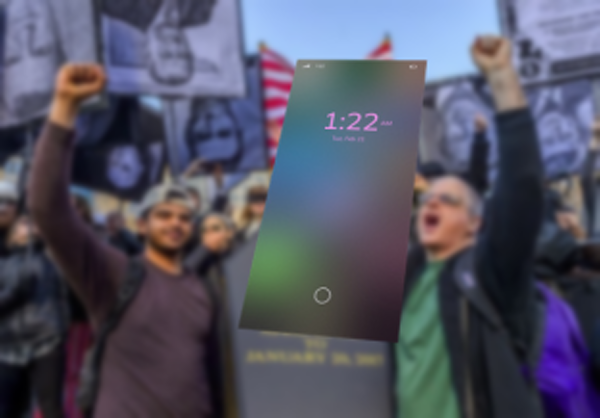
{"hour": 1, "minute": 22}
